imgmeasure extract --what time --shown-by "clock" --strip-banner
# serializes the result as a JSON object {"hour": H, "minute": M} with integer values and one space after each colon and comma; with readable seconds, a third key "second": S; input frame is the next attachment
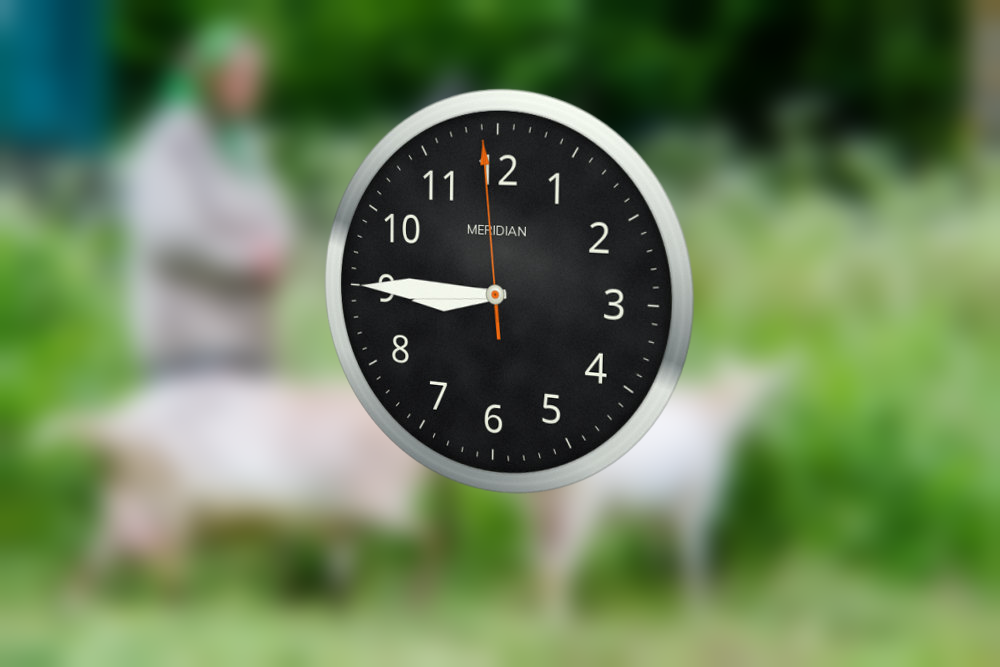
{"hour": 8, "minute": 44, "second": 59}
